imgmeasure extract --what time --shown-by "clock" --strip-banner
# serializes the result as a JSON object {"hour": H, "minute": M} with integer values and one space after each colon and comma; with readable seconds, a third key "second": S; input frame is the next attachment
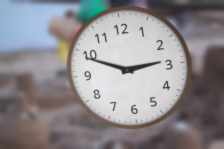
{"hour": 2, "minute": 49}
